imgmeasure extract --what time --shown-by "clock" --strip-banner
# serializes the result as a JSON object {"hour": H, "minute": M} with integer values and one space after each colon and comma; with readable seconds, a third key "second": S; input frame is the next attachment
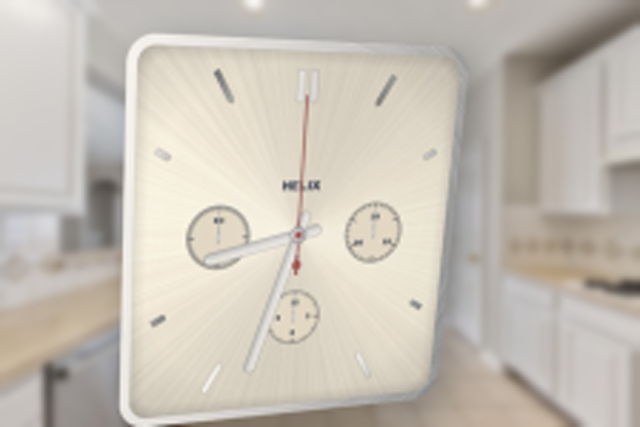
{"hour": 8, "minute": 33}
